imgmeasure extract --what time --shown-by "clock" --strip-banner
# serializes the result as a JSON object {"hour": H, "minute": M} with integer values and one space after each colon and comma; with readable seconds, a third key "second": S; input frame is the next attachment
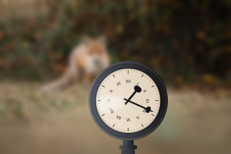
{"hour": 1, "minute": 19}
